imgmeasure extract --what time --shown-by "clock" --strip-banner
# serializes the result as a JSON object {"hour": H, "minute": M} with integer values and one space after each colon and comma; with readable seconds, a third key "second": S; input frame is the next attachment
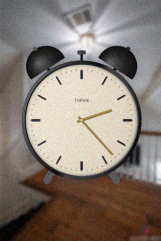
{"hour": 2, "minute": 23}
